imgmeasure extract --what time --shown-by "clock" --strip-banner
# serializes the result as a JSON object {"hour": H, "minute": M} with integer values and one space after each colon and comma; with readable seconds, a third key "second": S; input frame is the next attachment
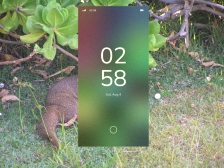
{"hour": 2, "minute": 58}
